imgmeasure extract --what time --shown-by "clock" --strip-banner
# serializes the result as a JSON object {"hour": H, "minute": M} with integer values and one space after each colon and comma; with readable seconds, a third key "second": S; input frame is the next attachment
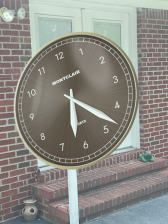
{"hour": 6, "minute": 23}
